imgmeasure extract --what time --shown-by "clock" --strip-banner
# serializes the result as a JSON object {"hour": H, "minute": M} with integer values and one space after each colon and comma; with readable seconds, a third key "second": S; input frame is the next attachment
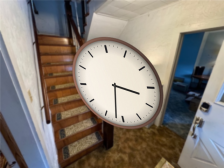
{"hour": 3, "minute": 32}
